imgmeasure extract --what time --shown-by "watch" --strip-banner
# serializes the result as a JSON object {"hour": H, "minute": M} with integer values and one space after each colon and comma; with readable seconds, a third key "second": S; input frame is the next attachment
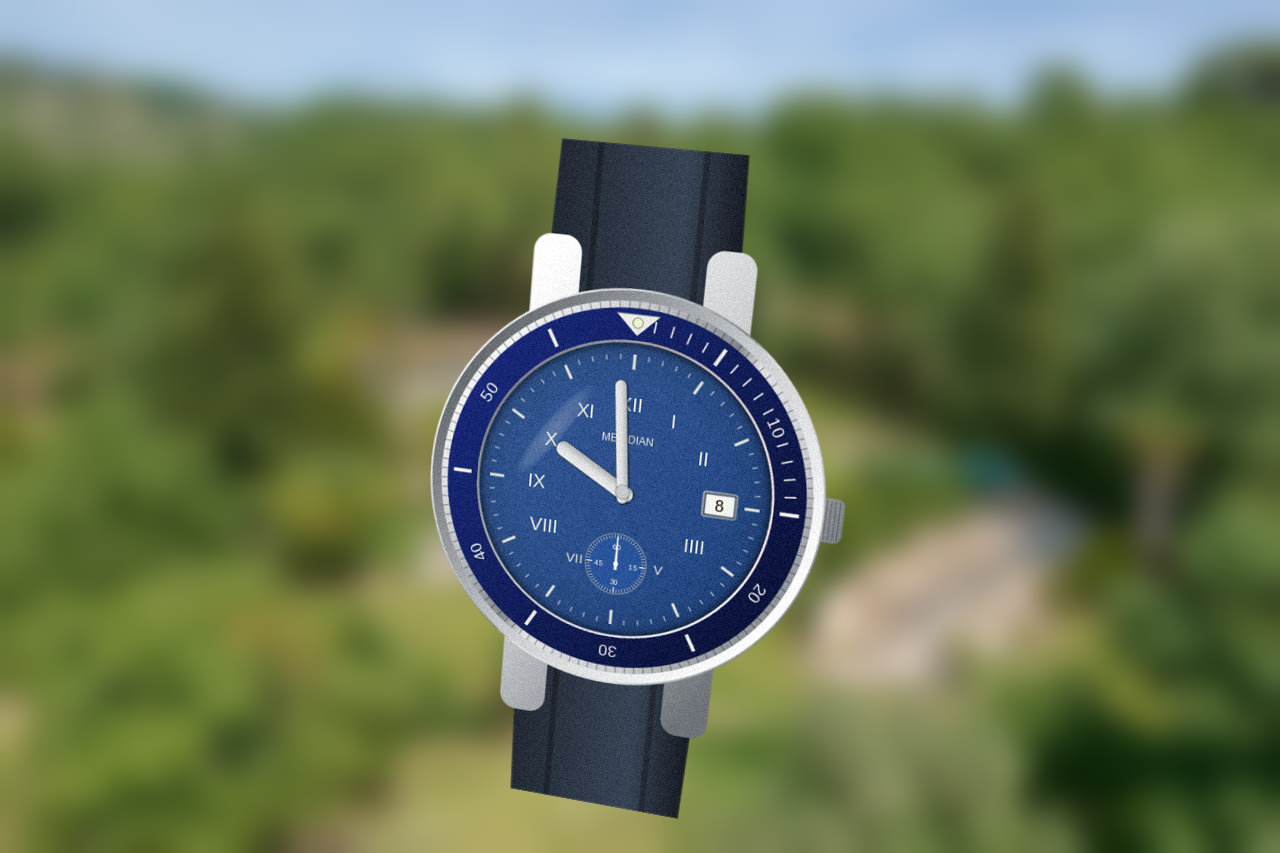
{"hour": 9, "minute": 59}
